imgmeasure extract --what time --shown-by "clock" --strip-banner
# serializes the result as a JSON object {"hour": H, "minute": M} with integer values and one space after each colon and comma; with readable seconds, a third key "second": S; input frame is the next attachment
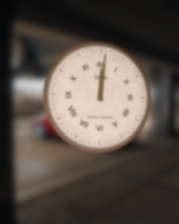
{"hour": 12, "minute": 1}
